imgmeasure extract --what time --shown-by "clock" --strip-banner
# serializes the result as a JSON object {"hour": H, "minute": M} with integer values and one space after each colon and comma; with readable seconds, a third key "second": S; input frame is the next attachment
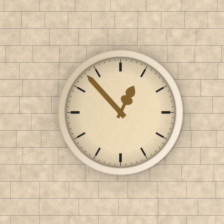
{"hour": 12, "minute": 53}
